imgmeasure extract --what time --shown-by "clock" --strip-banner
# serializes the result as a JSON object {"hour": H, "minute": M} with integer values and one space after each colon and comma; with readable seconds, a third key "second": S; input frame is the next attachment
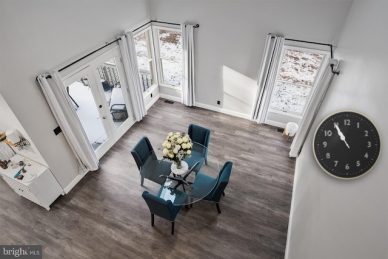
{"hour": 10, "minute": 55}
